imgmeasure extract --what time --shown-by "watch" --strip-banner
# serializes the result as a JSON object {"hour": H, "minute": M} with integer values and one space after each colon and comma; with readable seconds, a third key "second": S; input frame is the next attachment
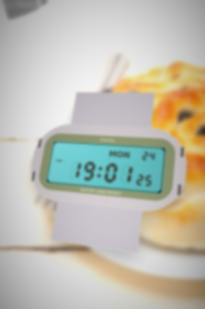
{"hour": 19, "minute": 1}
